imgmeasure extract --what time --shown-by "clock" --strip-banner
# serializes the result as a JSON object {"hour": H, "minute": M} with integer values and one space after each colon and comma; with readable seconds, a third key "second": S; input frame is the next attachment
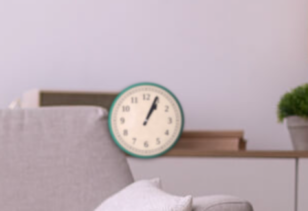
{"hour": 1, "minute": 4}
